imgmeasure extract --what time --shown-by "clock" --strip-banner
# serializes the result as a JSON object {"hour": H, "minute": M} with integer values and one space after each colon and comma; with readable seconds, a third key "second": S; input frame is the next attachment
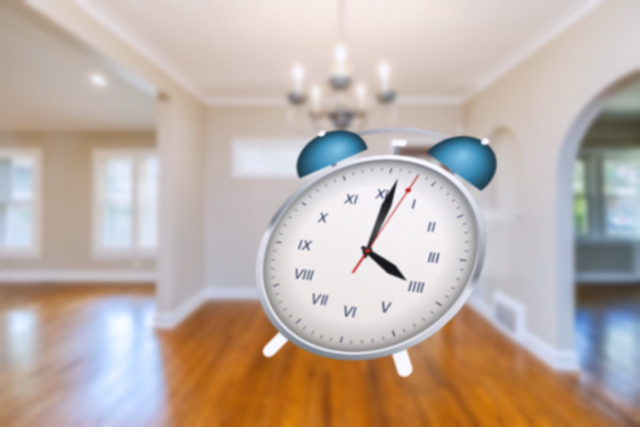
{"hour": 4, "minute": 1, "second": 3}
